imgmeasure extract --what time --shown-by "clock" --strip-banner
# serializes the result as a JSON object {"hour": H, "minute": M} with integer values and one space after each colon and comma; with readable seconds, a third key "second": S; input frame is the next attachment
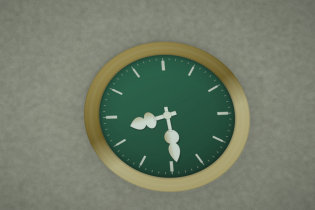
{"hour": 8, "minute": 29}
